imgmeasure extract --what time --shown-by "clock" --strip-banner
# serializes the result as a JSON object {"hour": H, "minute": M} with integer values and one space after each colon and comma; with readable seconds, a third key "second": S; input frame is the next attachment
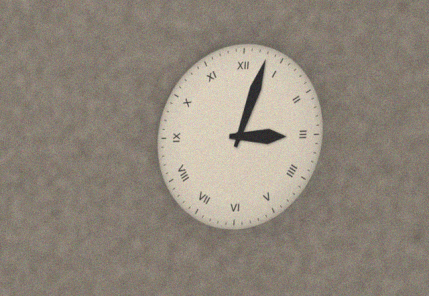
{"hour": 3, "minute": 3}
